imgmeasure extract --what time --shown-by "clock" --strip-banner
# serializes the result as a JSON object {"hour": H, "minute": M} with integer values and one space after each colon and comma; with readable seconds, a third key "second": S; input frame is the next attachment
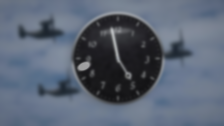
{"hour": 4, "minute": 58}
